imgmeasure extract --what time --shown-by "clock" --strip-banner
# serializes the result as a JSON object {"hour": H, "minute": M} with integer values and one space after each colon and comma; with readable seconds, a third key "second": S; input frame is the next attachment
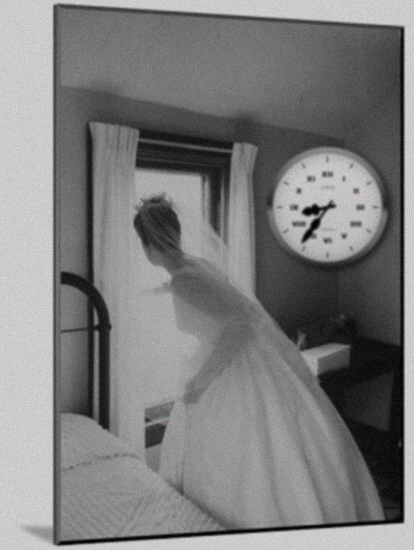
{"hour": 8, "minute": 36}
